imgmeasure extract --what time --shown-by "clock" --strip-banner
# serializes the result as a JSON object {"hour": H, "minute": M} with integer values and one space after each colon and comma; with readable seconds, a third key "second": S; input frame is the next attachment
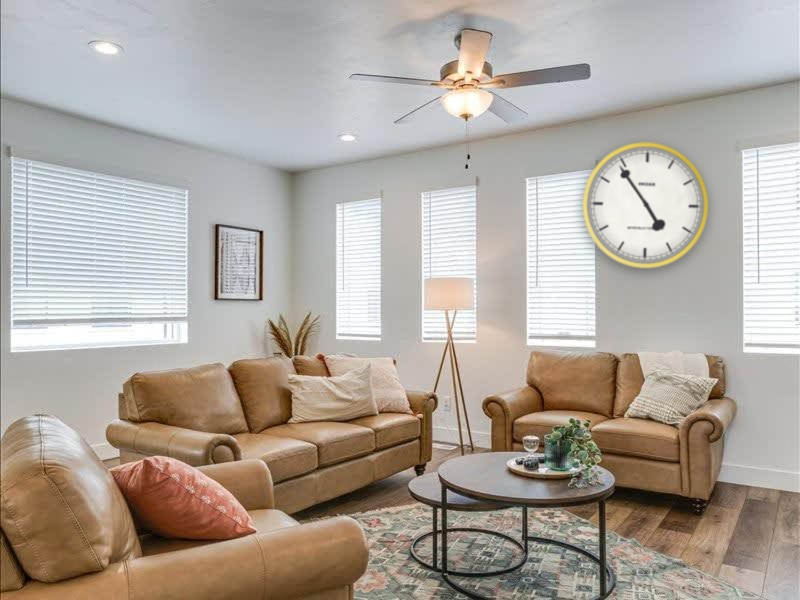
{"hour": 4, "minute": 54}
